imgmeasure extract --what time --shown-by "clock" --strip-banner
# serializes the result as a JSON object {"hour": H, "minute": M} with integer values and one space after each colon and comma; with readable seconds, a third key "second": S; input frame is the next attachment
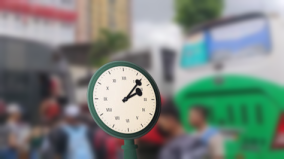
{"hour": 2, "minute": 7}
